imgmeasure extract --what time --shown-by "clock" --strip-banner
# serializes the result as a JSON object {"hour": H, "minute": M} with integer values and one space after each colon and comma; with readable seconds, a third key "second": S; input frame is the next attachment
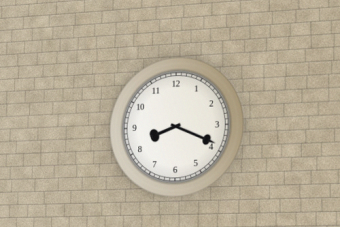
{"hour": 8, "minute": 19}
